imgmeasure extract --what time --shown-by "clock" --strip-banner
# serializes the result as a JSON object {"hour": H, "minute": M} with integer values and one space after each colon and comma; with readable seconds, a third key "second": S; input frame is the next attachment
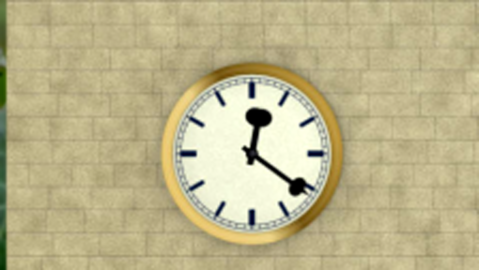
{"hour": 12, "minute": 21}
